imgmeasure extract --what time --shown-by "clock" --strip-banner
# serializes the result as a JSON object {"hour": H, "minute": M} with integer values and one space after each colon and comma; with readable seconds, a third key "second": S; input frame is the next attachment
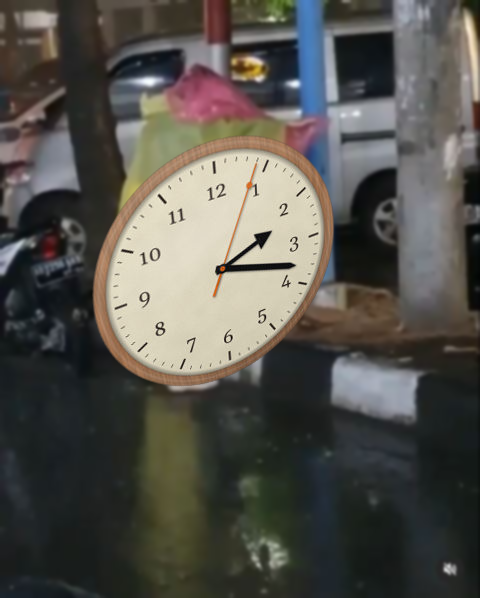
{"hour": 2, "minute": 18, "second": 4}
